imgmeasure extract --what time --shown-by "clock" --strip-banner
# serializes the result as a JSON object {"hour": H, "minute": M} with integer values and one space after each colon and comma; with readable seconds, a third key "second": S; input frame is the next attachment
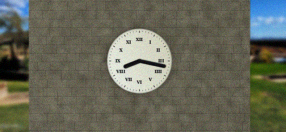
{"hour": 8, "minute": 17}
